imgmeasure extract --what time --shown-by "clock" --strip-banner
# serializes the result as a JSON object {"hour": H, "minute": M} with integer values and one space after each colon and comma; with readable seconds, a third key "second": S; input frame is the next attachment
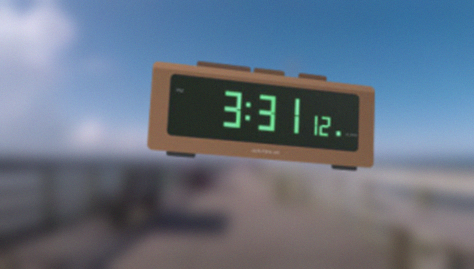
{"hour": 3, "minute": 31, "second": 12}
